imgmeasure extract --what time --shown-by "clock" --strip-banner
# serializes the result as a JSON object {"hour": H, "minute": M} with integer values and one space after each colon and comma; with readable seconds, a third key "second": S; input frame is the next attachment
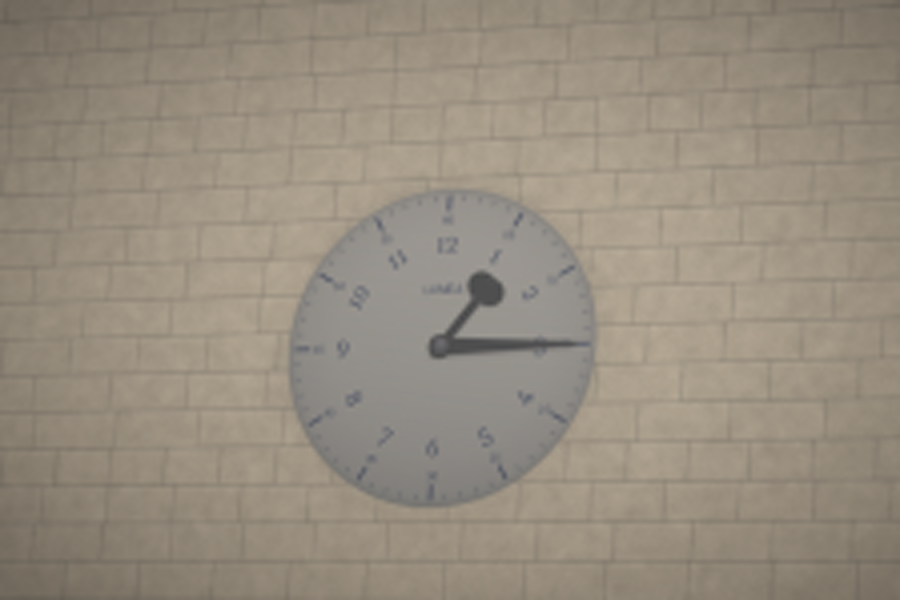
{"hour": 1, "minute": 15}
